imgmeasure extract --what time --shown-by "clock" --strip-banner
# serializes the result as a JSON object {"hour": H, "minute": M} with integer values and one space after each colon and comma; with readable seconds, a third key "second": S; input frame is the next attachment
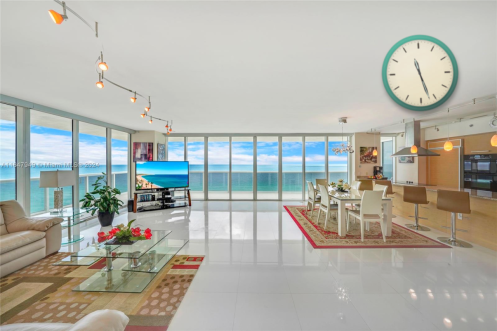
{"hour": 11, "minute": 27}
